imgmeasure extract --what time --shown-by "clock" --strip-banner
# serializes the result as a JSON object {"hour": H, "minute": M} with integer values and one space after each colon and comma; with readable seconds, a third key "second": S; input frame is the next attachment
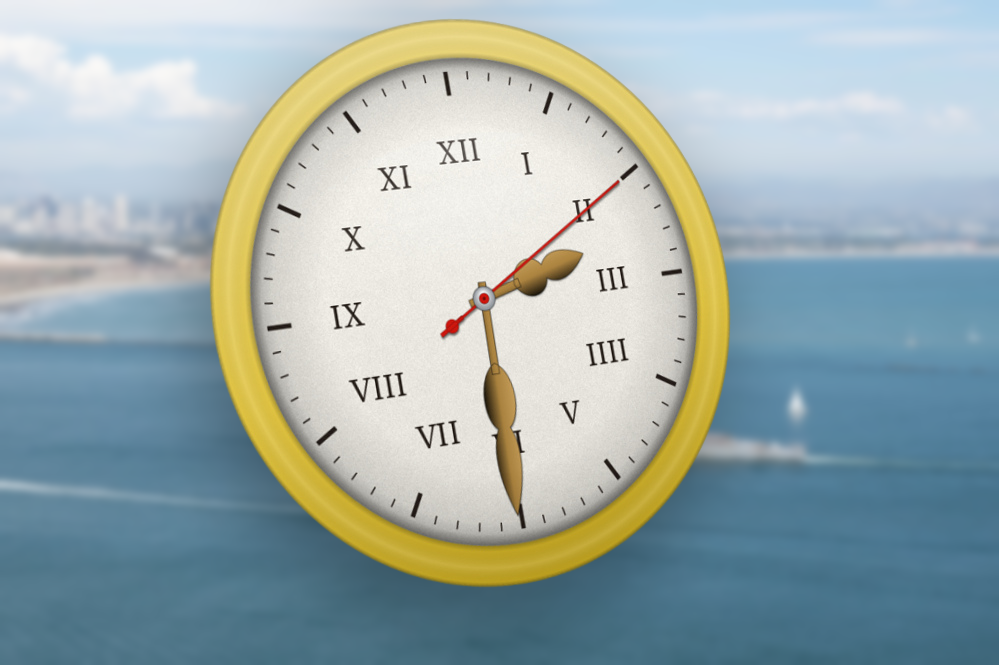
{"hour": 2, "minute": 30, "second": 10}
